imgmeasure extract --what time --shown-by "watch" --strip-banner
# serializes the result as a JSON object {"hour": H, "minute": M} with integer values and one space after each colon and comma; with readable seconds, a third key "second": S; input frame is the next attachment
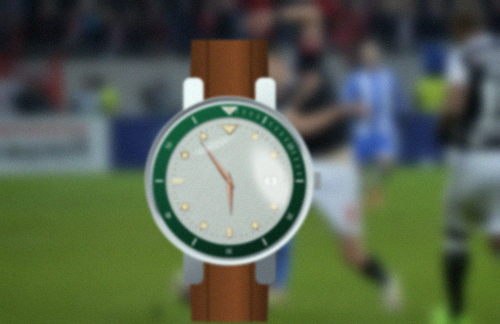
{"hour": 5, "minute": 54}
